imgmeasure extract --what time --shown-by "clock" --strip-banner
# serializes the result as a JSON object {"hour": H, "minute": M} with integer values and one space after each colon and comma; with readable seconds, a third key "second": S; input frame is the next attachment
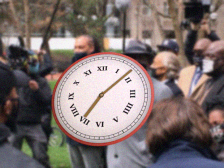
{"hour": 7, "minute": 8}
